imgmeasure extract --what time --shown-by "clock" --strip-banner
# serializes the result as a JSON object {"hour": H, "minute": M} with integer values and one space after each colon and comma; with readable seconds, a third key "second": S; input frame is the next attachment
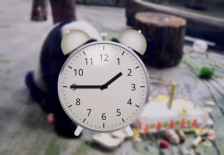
{"hour": 1, "minute": 45}
